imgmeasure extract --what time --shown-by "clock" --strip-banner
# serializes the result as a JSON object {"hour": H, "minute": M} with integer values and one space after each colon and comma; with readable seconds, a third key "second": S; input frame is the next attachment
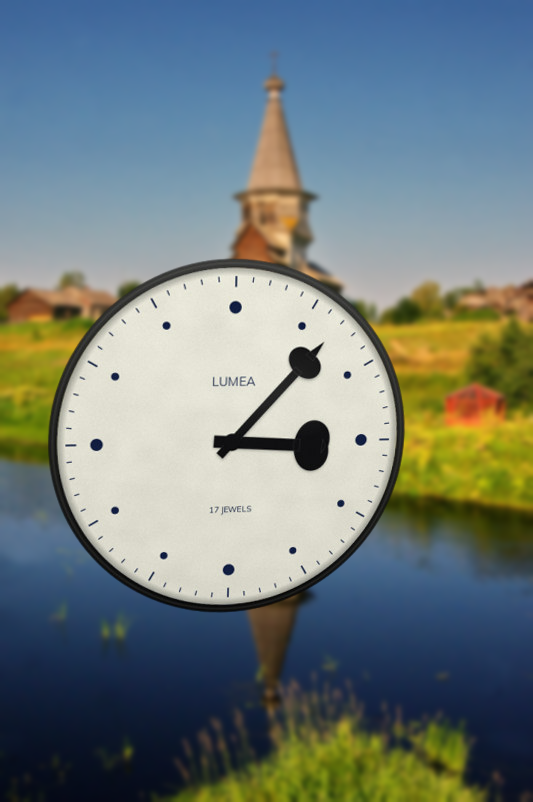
{"hour": 3, "minute": 7}
